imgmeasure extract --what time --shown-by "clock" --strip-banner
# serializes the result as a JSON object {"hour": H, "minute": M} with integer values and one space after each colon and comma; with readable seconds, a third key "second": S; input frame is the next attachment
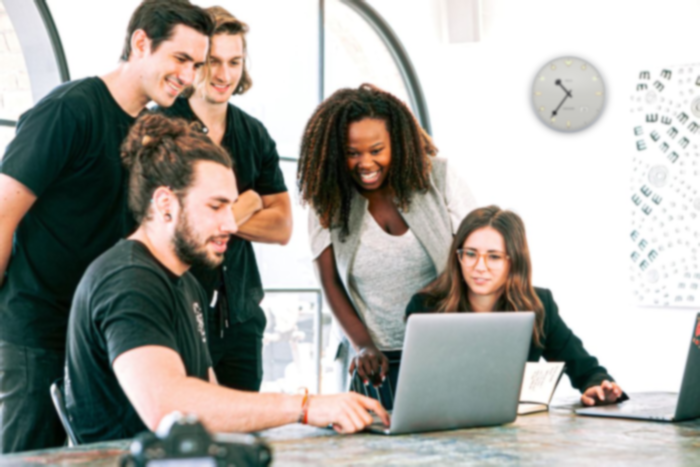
{"hour": 10, "minute": 36}
